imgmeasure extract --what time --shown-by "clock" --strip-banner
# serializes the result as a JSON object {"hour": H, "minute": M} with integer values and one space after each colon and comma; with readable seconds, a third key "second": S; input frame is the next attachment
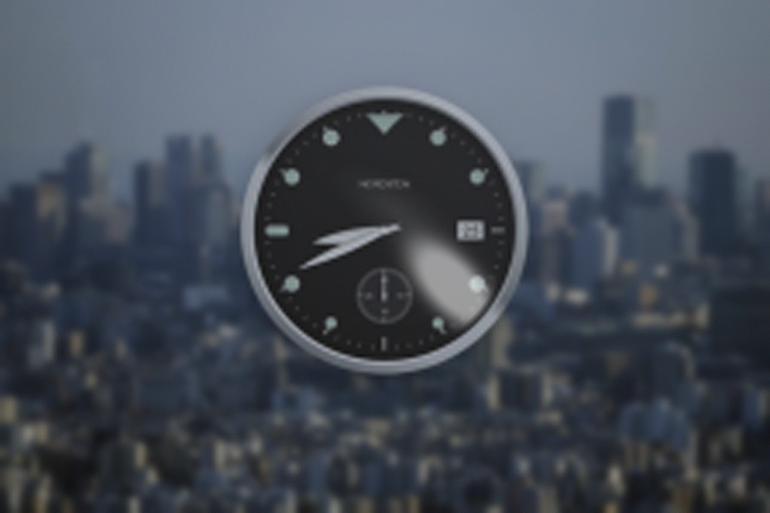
{"hour": 8, "minute": 41}
